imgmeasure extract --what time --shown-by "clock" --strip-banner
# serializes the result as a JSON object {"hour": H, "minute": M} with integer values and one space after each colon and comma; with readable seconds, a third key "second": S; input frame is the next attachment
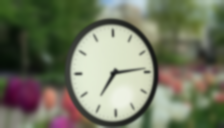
{"hour": 7, "minute": 14}
